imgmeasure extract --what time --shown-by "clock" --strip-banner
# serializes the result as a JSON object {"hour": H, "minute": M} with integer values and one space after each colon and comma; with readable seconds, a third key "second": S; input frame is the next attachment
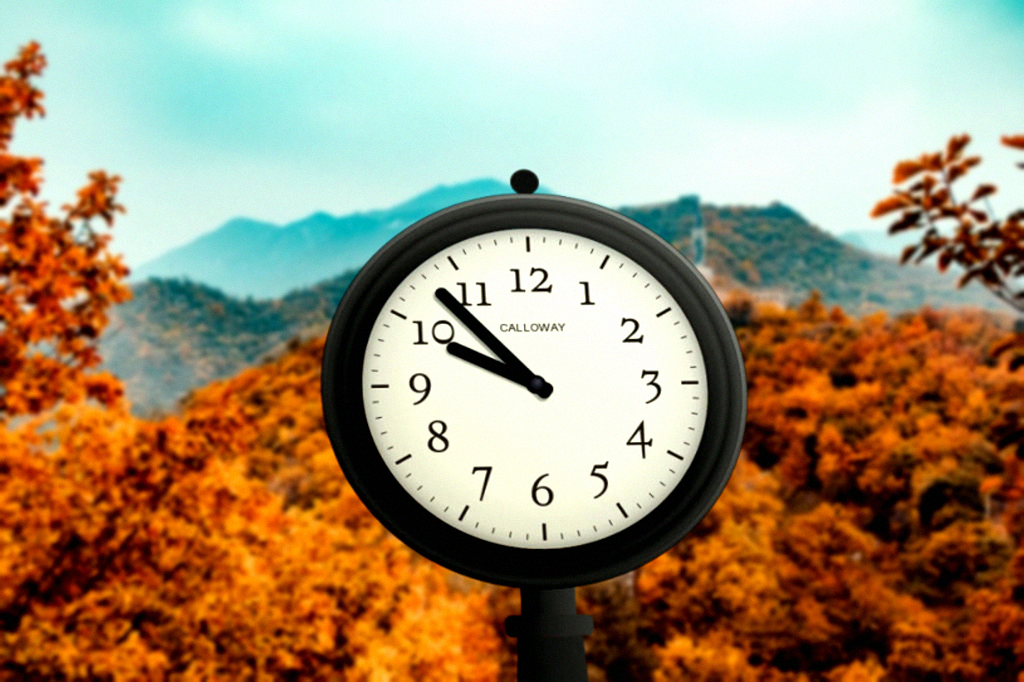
{"hour": 9, "minute": 53}
